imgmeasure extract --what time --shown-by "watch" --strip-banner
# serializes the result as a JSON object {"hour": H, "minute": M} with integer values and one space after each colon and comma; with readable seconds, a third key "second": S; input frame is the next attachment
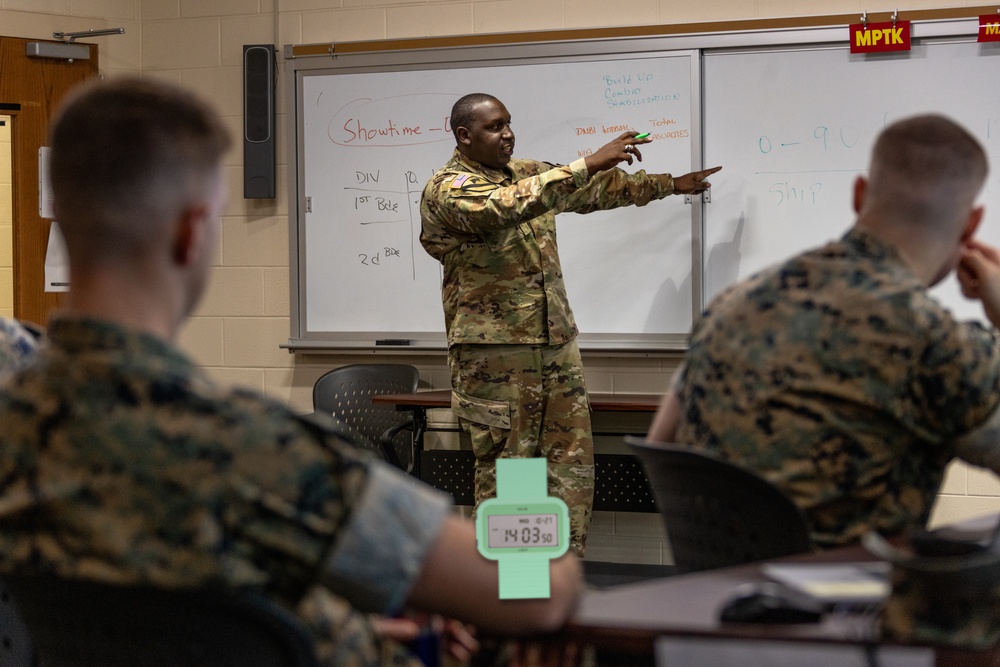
{"hour": 14, "minute": 3}
